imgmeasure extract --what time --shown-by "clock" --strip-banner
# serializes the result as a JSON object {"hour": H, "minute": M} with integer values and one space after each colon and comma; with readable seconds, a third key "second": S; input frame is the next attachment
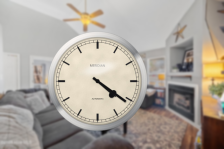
{"hour": 4, "minute": 21}
